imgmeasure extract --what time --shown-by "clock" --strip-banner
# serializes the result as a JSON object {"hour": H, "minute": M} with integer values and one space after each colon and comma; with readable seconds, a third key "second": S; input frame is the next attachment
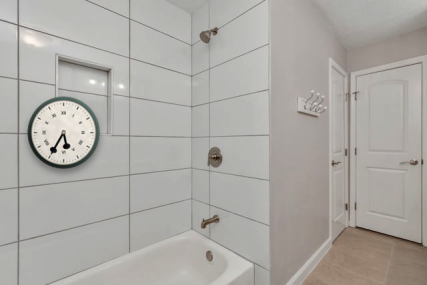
{"hour": 5, "minute": 35}
